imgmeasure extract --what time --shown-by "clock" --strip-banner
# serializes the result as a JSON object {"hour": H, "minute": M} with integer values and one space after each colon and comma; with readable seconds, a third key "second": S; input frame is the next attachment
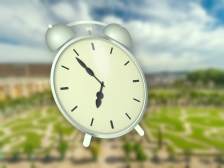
{"hour": 6, "minute": 54}
